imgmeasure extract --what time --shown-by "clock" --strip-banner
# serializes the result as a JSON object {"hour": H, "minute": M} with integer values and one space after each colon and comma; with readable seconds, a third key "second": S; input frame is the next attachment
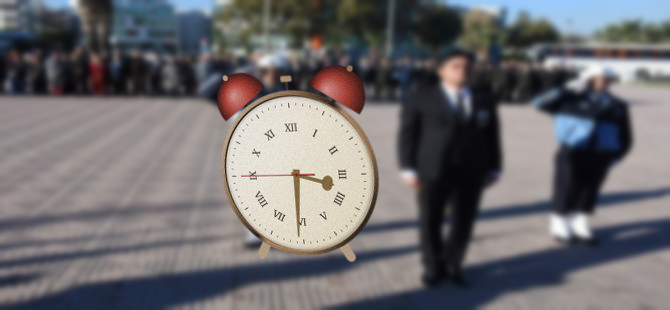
{"hour": 3, "minute": 30, "second": 45}
